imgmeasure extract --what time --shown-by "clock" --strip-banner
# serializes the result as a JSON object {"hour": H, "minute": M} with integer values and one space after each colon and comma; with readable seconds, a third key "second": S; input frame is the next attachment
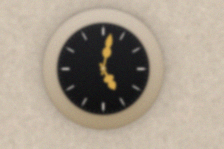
{"hour": 5, "minute": 2}
